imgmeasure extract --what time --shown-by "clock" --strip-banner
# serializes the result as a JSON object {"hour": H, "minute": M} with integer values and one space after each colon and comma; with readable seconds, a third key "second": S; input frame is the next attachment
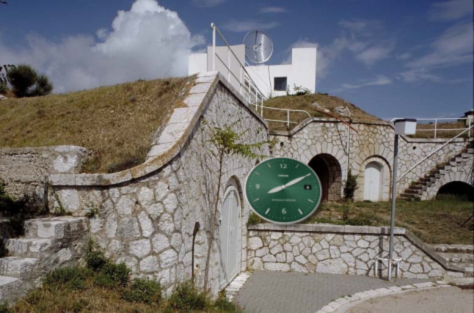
{"hour": 8, "minute": 10}
